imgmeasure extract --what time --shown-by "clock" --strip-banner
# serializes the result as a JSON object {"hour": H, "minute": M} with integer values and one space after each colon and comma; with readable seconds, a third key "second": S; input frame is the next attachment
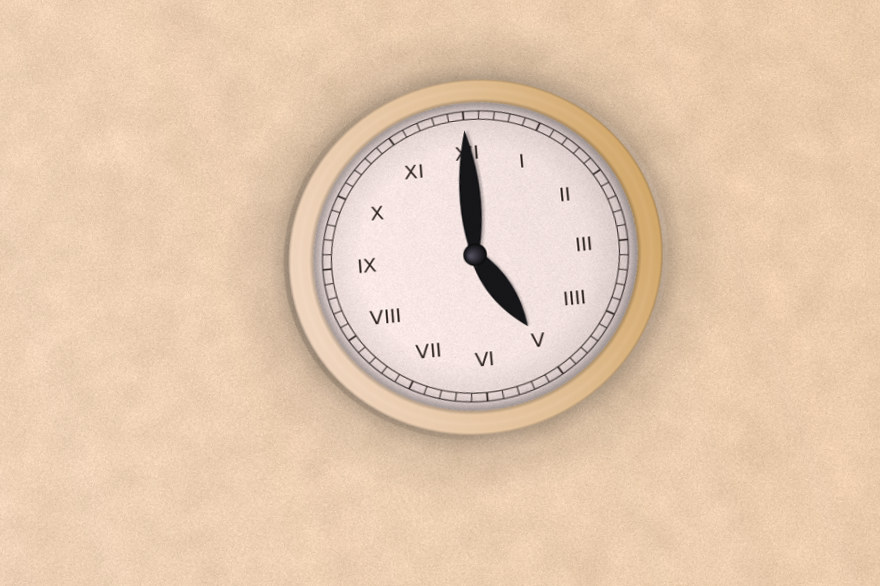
{"hour": 5, "minute": 0}
